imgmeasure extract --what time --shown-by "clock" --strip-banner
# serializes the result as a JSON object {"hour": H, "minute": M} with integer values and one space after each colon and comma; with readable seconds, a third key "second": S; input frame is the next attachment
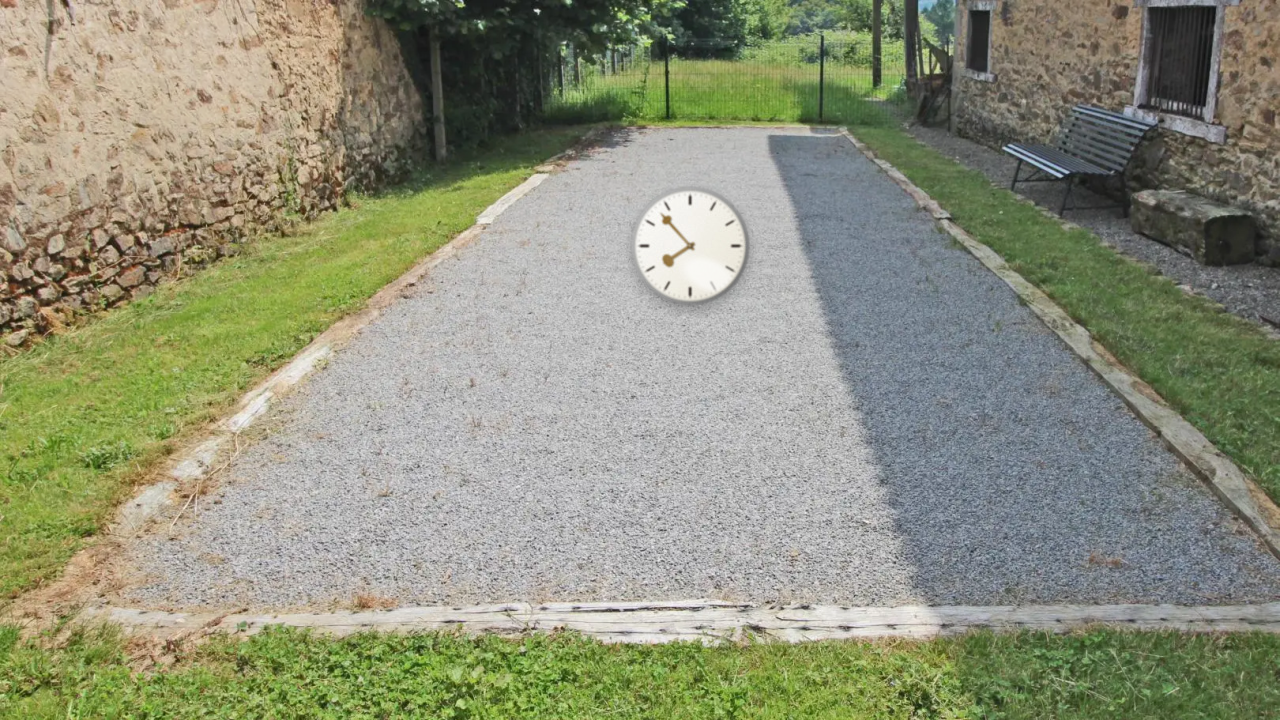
{"hour": 7, "minute": 53}
